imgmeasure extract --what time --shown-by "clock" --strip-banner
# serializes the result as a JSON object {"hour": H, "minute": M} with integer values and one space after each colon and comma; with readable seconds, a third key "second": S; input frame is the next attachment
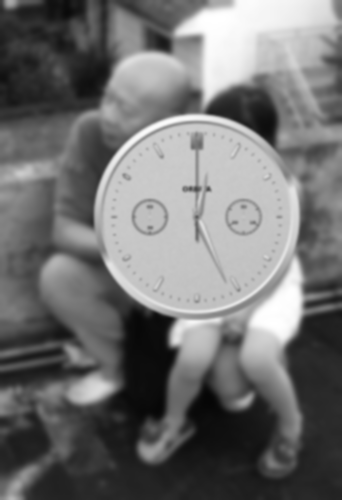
{"hour": 12, "minute": 26}
